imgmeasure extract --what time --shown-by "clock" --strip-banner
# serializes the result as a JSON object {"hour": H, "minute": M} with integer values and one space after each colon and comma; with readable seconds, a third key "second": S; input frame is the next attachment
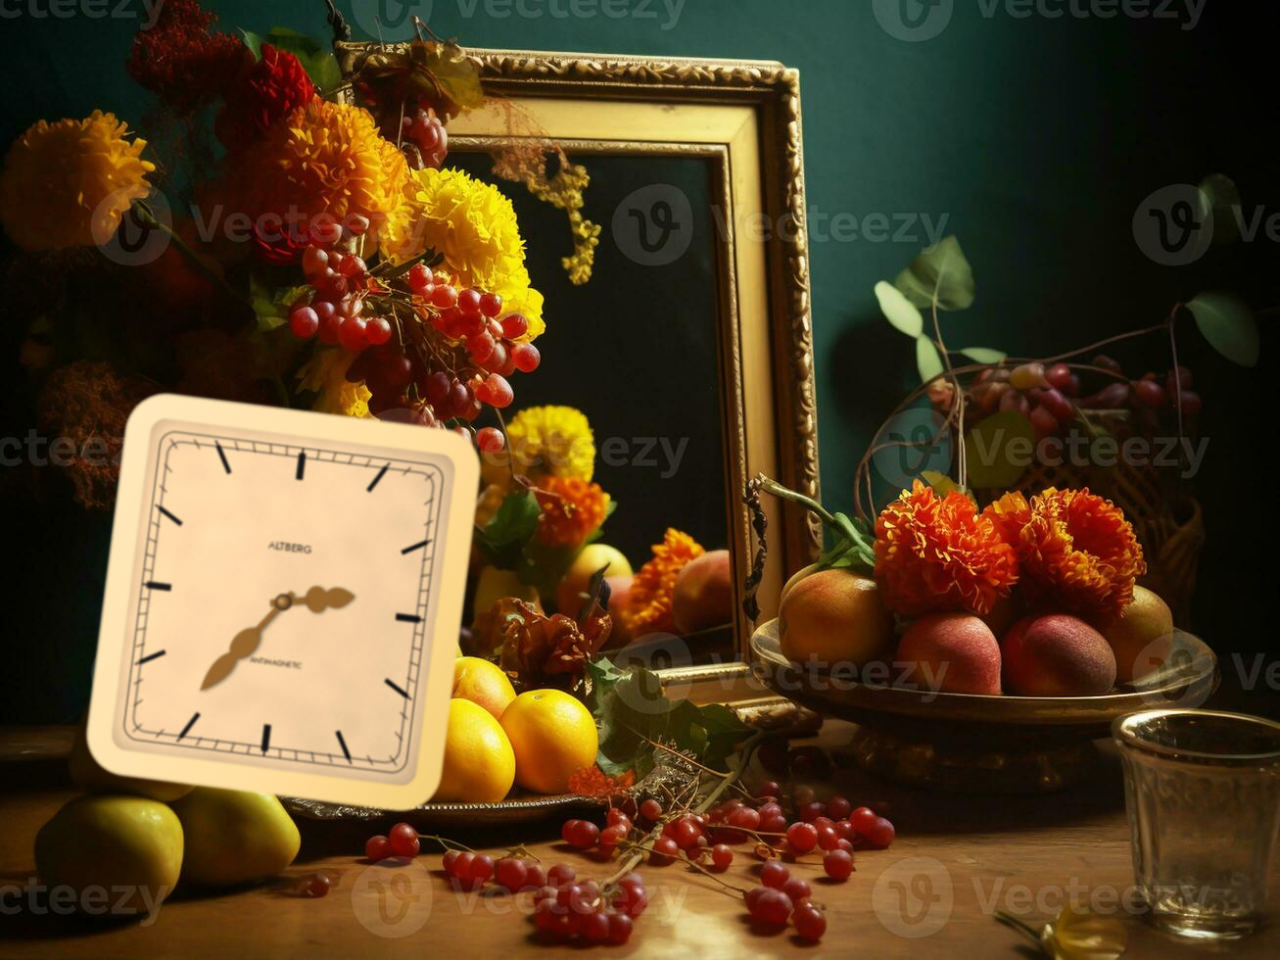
{"hour": 2, "minute": 36}
